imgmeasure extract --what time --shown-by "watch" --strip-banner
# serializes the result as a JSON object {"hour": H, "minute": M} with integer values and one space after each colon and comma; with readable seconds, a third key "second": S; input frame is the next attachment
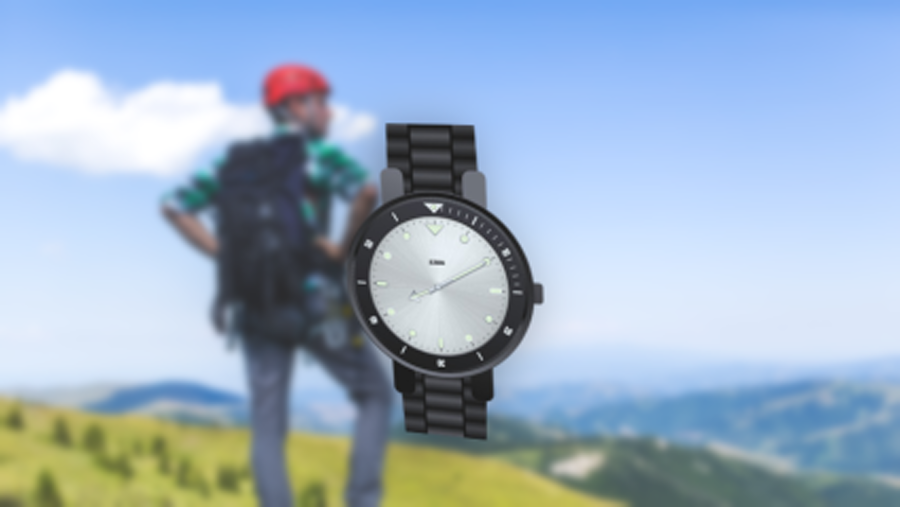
{"hour": 8, "minute": 10}
